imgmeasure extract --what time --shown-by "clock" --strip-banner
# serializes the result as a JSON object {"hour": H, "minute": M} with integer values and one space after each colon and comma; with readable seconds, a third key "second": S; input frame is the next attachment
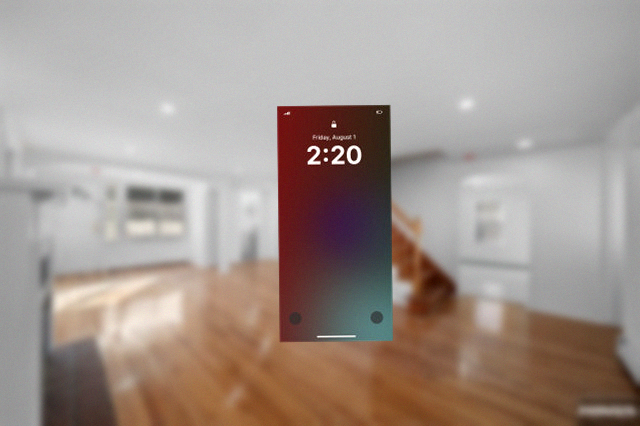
{"hour": 2, "minute": 20}
